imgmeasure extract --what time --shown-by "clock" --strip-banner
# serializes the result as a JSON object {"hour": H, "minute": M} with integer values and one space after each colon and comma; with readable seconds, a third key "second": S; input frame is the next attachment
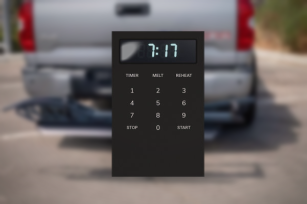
{"hour": 7, "minute": 17}
